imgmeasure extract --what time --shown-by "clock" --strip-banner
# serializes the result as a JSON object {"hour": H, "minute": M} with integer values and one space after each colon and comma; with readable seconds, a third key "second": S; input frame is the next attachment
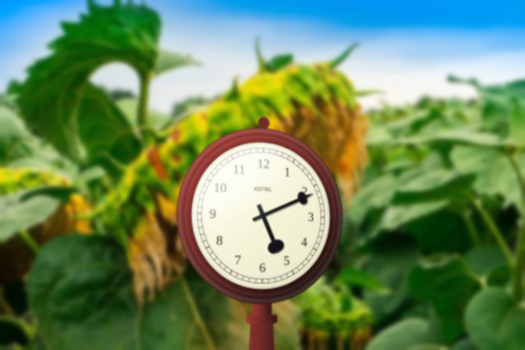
{"hour": 5, "minute": 11}
